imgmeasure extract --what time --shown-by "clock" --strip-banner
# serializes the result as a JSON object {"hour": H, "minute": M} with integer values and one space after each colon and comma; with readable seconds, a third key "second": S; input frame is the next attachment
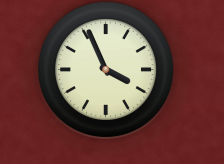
{"hour": 3, "minute": 56}
